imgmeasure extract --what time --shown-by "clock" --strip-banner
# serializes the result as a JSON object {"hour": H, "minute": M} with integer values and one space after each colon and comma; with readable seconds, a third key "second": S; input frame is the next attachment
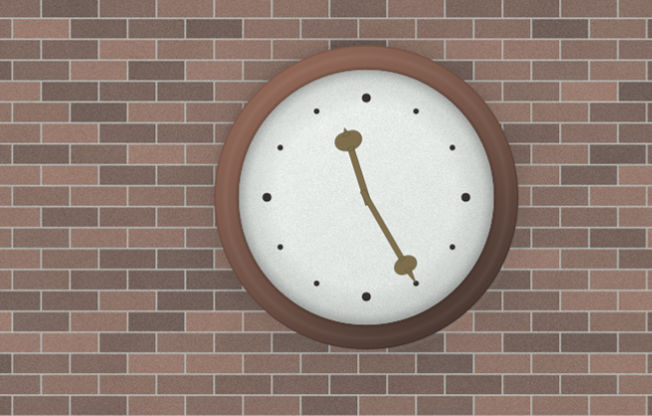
{"hour": 11, "minute": 25}
